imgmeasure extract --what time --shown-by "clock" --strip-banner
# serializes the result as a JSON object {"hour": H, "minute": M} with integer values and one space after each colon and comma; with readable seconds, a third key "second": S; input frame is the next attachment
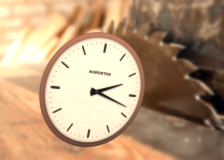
{"hour": 2, "minute": 18}
